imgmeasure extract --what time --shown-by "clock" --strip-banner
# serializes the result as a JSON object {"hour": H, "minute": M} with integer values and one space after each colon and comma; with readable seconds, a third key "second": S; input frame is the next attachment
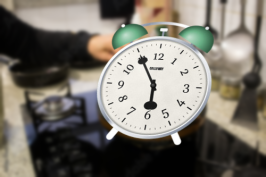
{"hour": 5, "minute": 55}
